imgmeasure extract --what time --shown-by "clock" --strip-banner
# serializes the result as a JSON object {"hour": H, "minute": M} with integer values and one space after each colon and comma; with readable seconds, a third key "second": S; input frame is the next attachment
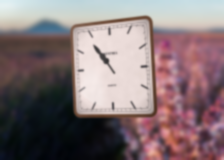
{"hour": 10, "minute": 54}
